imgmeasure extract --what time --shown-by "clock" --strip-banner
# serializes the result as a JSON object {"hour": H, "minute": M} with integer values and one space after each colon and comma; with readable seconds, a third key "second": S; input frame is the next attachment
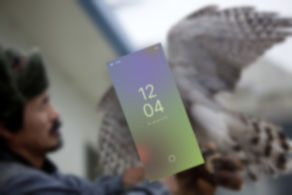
{"hour": 12, "minute": 4}
